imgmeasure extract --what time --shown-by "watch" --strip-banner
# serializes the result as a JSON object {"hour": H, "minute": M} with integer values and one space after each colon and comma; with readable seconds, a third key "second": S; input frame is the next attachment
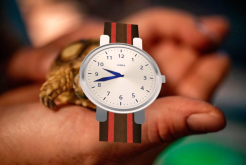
{"hour": 9, "minute": 42}
